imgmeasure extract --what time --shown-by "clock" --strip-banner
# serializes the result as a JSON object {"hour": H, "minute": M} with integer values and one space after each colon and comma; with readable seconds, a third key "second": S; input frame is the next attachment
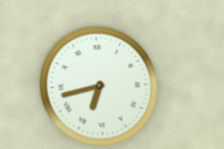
{"hour": 6, "minute": 43}
